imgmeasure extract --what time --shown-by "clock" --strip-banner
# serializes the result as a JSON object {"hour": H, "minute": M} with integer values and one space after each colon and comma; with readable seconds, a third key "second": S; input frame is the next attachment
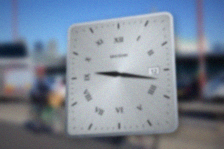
{"hour": 9, "minute": 17}
